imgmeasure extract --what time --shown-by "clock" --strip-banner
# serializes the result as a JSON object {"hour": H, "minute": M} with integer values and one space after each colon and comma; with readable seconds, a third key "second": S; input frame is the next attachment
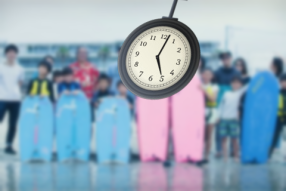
{"hour": 5, "minute": 2}
